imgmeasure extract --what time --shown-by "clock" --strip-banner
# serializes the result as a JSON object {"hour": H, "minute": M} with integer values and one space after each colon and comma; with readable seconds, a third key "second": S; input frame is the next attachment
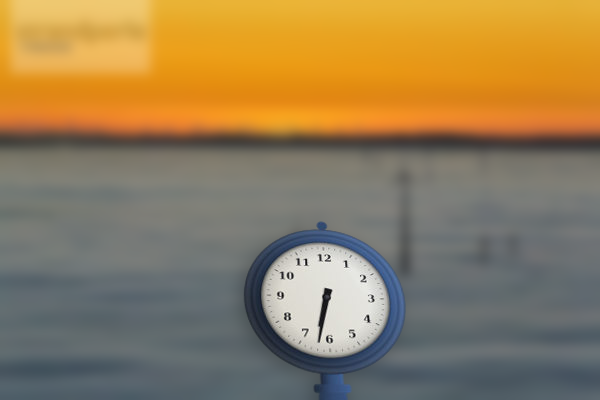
{"hour": 6, "minute": 32}
